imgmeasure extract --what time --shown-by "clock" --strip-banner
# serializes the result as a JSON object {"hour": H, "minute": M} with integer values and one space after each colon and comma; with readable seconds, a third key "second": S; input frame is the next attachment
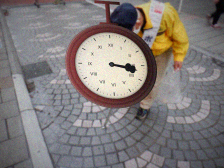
{"hour": 3, "minute": 17}
